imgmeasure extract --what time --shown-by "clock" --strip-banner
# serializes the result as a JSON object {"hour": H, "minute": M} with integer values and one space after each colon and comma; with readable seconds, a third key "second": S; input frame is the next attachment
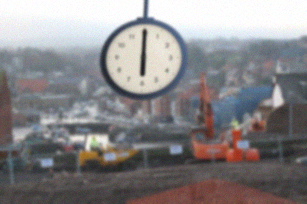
{"hour": 6, "minute": 0}
